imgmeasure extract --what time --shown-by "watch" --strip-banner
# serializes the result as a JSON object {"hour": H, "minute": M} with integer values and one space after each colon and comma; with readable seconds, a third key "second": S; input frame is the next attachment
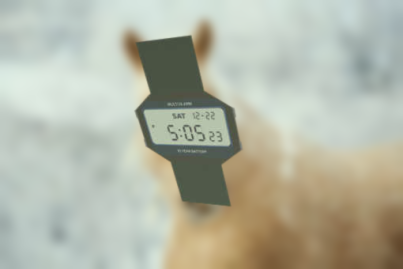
{"hour": 5, "minute": 5, "second": 23}
